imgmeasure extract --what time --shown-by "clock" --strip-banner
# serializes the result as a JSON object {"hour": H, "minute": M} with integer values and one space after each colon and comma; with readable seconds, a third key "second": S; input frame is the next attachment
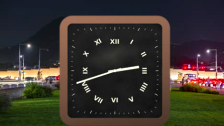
{"hour": 2, "minute": 42}
